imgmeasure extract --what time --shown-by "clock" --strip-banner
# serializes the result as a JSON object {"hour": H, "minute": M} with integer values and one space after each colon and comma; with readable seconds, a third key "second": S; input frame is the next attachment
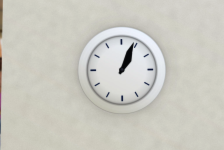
{"hour": 1, "minute": 4}
